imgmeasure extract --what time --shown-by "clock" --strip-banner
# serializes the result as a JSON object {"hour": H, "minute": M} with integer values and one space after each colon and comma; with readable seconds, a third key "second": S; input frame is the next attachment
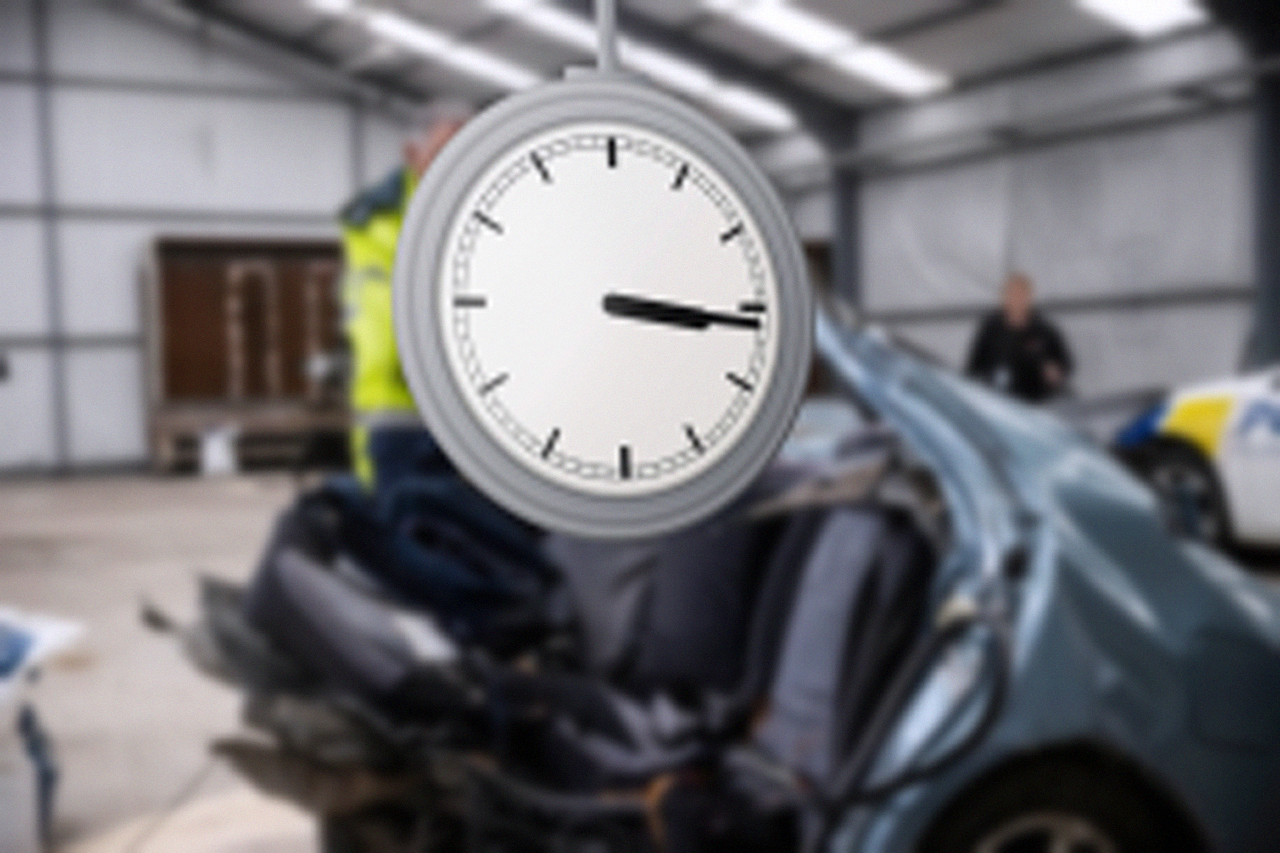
{"hour": 3, "minute": 16}
